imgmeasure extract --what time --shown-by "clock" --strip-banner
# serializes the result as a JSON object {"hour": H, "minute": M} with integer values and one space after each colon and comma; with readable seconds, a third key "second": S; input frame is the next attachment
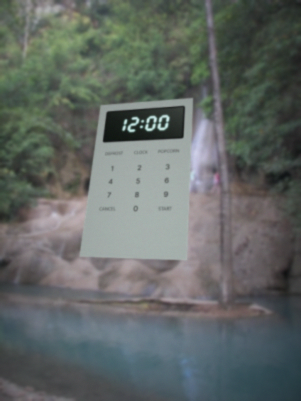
{"hour": 12, "minute": 0}
